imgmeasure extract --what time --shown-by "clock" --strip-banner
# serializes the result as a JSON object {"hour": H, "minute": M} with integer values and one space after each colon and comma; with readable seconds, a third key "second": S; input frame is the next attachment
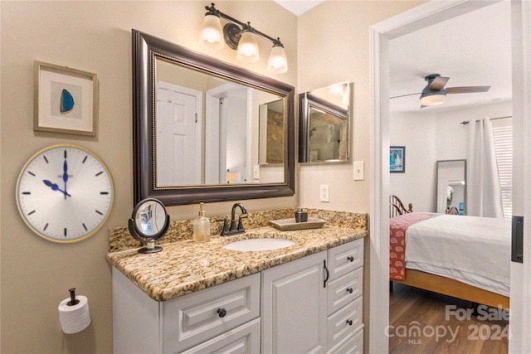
{"hour": 10, "minute": 0}
